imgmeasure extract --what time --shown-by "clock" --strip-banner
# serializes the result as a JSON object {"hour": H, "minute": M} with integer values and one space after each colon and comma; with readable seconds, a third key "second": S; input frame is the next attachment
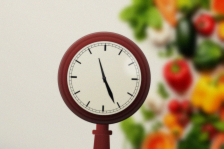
{"hour": 11, "minute": 26}
